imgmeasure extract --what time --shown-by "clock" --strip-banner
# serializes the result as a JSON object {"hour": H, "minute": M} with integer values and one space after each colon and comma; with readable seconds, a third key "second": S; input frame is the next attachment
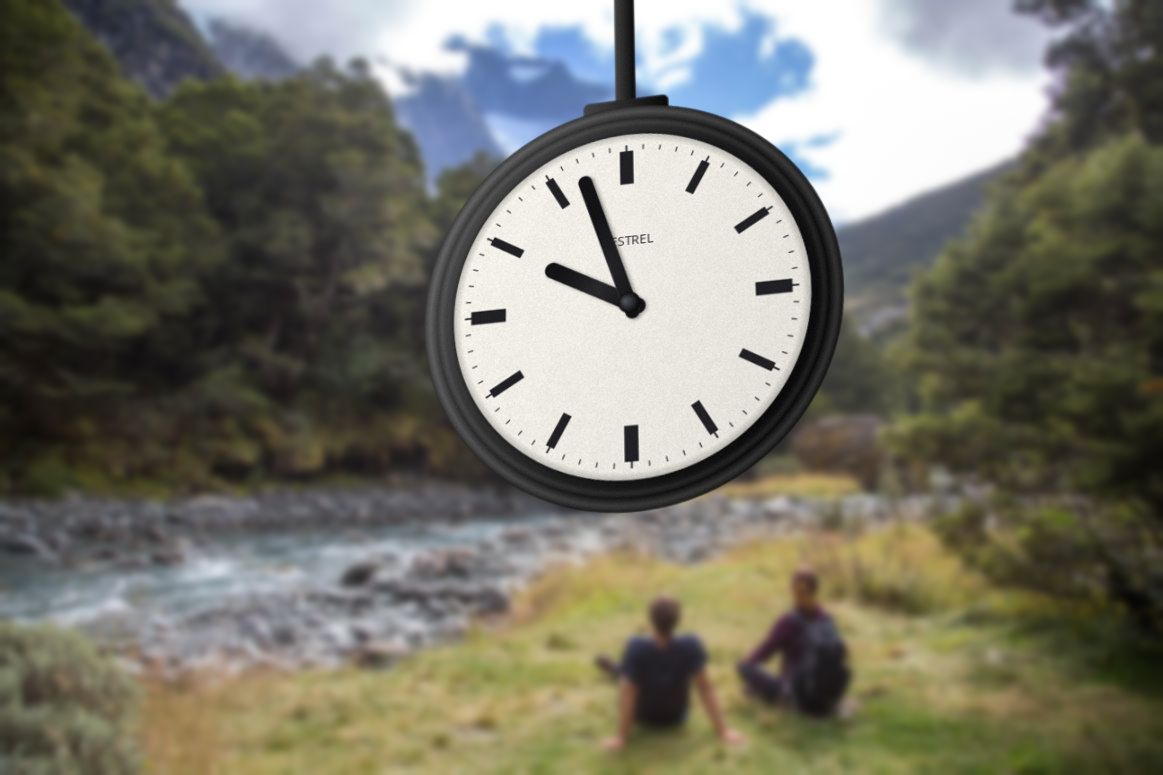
{"hour": 9, "minute": 57}
